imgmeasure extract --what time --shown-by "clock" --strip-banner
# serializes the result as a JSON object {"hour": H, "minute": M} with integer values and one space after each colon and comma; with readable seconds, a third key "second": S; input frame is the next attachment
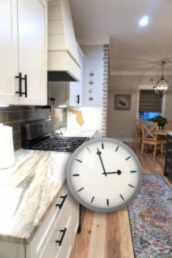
{"hour": 2, "minute": 58}
